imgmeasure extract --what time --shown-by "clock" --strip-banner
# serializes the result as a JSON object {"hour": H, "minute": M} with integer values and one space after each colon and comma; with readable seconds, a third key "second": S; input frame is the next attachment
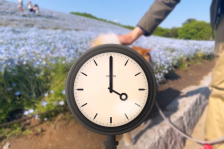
{"hour": 4, "minute": 0}
